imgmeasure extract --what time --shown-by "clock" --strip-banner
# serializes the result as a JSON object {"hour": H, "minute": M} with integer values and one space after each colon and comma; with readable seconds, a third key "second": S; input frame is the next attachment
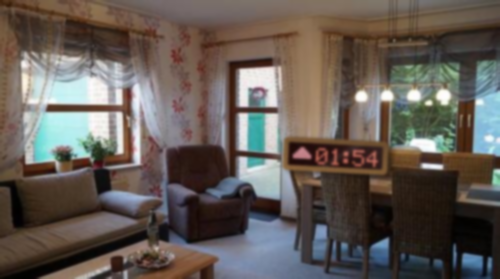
{"hour": 1, "minute": 54}
